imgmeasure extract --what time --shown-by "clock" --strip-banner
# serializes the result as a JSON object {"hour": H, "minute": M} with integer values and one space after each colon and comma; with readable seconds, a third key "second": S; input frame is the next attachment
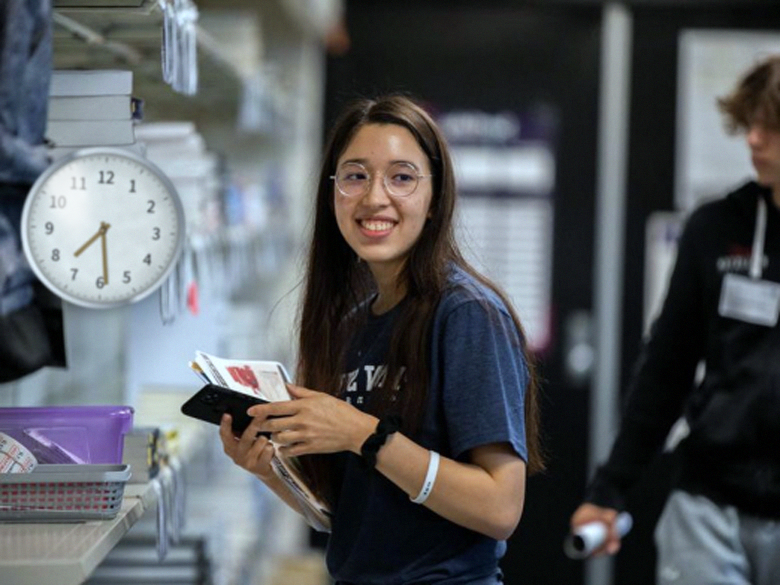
{"hour": 7, "minute": 29}
